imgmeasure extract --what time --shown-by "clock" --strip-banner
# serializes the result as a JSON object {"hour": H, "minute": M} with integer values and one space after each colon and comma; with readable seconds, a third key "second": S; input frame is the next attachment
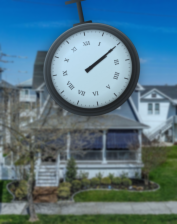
{"hour": 2, "minute": 10}
